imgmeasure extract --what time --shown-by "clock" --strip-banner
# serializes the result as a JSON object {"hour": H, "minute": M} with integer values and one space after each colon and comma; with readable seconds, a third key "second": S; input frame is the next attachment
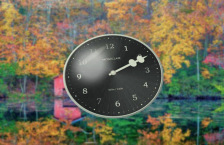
{"hour": 2, "minute": 11}
